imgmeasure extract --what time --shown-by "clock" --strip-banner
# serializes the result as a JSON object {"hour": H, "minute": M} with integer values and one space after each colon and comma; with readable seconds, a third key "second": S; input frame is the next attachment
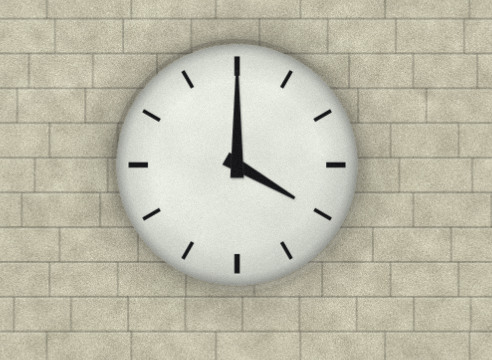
{"hour": 4, "minute": 0}
